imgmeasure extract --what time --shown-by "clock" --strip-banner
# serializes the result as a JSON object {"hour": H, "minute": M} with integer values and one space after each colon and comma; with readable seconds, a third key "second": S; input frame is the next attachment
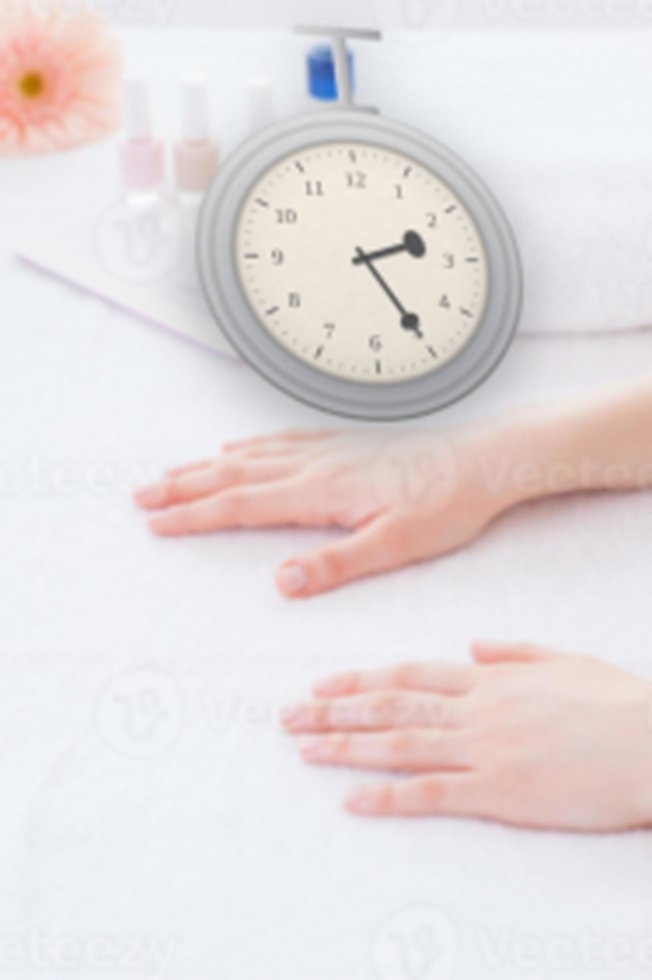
{"hour": 2, "minute": 25}
